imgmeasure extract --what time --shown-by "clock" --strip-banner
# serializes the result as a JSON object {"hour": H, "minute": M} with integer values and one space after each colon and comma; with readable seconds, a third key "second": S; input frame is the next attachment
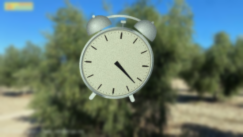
{"hour": 4, "minute": 22}
